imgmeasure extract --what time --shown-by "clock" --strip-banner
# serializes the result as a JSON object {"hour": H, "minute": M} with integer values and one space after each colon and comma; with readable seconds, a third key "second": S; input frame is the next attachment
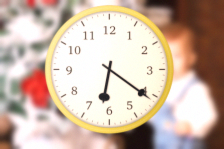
{"hour": 6, "minute": 21}
